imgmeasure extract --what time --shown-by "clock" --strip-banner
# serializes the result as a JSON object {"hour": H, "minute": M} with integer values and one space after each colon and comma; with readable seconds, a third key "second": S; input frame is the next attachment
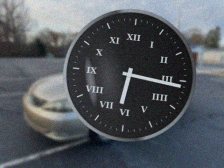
{"hour": 6, "minute": 16}
